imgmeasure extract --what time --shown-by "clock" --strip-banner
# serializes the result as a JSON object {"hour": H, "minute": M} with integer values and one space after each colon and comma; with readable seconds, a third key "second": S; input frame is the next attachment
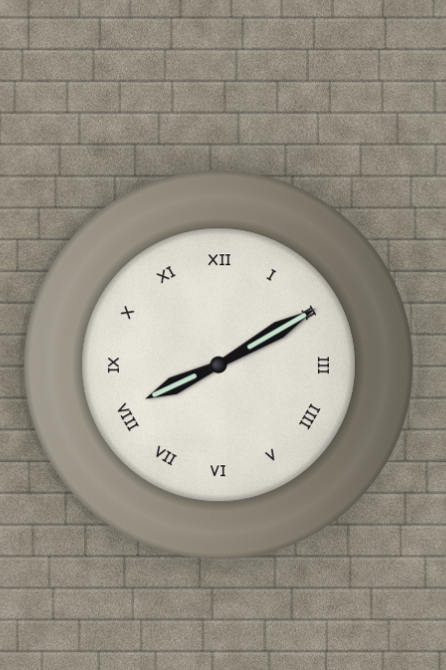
{"hour": 8, "minute": 10}
